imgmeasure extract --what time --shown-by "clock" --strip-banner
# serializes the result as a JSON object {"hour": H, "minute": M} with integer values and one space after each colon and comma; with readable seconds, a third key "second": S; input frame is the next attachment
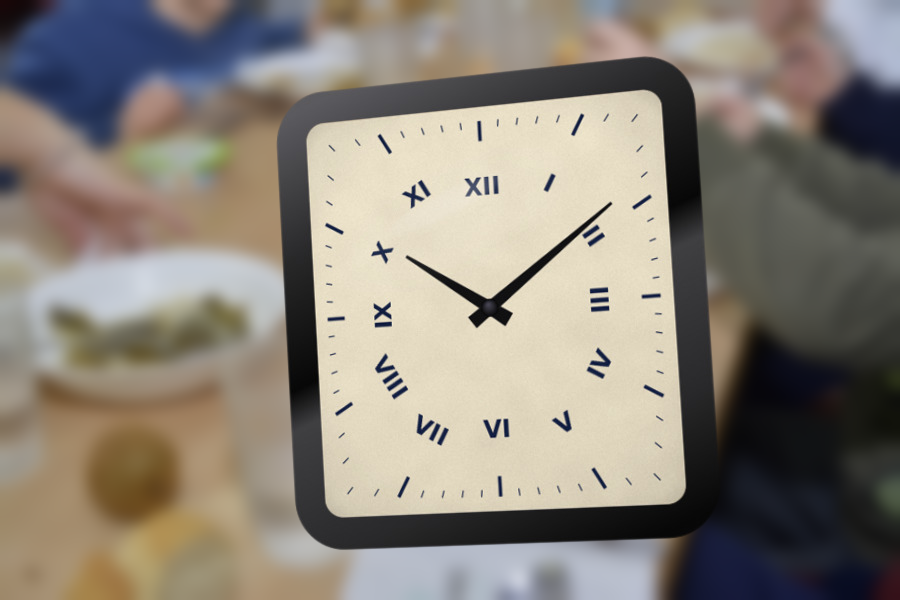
{"hour": 10, "minute": 9}
